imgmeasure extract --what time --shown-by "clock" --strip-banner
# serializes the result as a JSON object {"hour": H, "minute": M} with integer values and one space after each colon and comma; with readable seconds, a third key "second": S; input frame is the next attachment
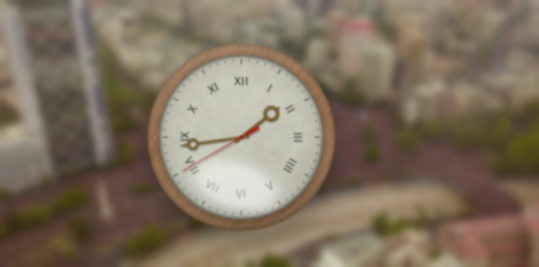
{"hour": 1, "minute": 43, "second": 40}
